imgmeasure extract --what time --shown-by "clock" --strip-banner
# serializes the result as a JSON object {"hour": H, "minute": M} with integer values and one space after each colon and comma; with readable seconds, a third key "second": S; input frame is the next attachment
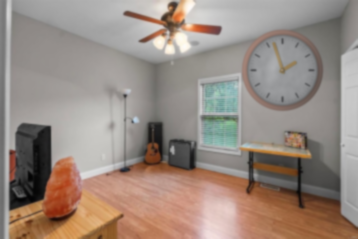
{"hour": 1, "minute": 57}
